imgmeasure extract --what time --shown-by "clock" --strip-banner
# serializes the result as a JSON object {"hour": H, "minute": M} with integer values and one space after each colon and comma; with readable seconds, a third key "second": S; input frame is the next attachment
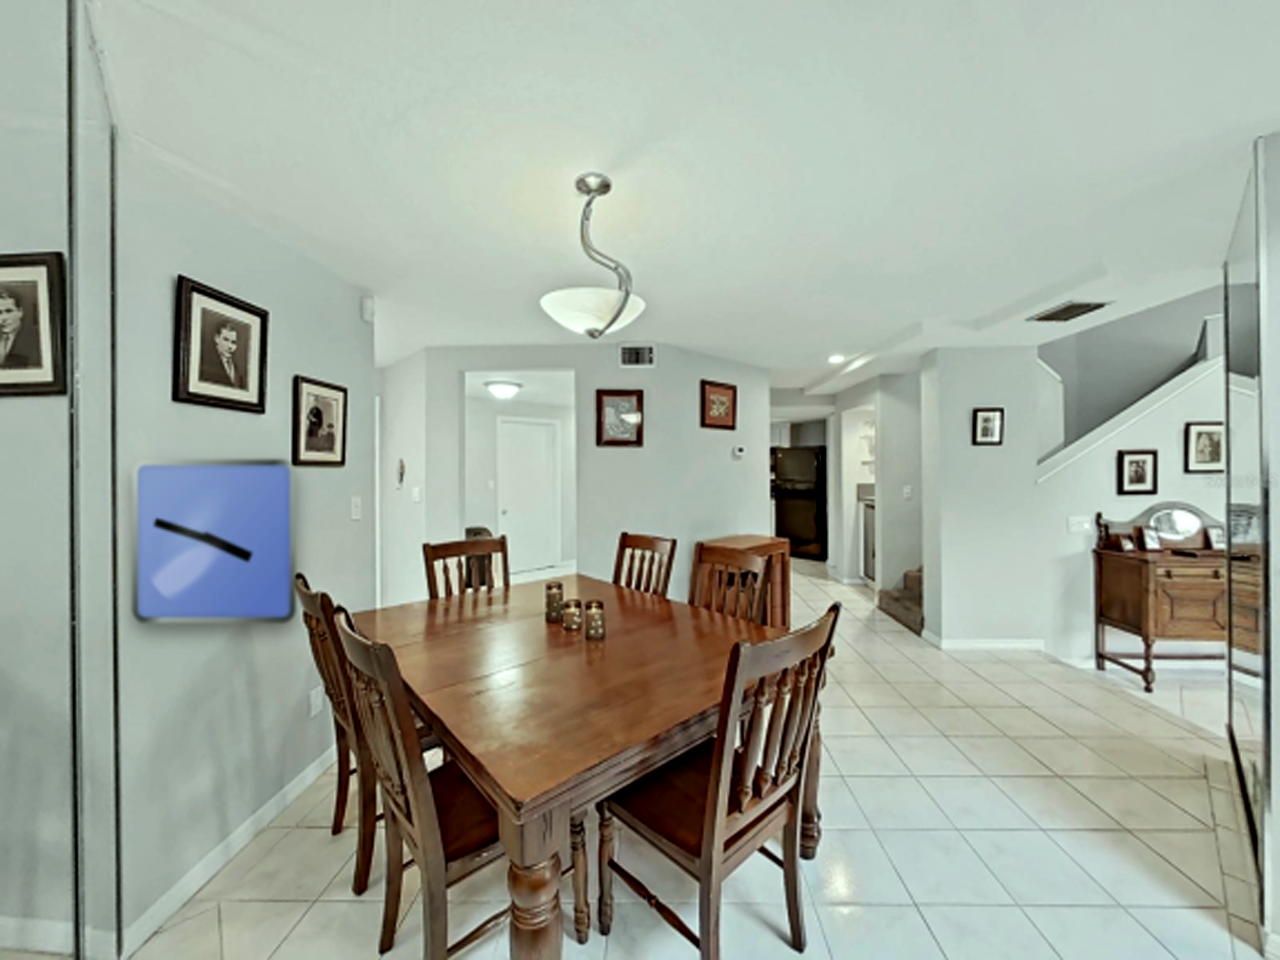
{"hour": 3, "minute": 48}
